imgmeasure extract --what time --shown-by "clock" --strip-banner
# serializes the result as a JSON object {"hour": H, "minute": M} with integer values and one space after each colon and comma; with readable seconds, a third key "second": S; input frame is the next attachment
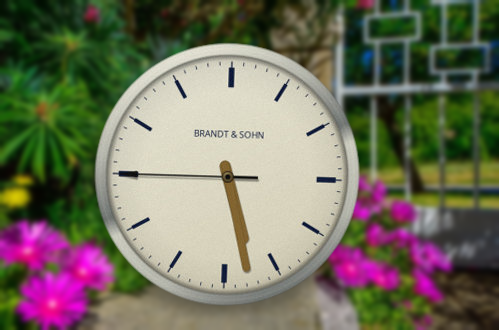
{"hour": 5, "minute": 27, "second": 45}
